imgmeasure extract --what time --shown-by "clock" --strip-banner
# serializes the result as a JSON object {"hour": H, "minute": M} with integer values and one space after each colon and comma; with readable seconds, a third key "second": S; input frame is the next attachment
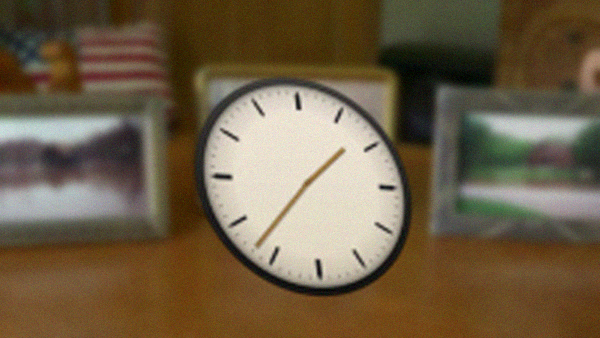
{"hour": 1, "minute": 37}
